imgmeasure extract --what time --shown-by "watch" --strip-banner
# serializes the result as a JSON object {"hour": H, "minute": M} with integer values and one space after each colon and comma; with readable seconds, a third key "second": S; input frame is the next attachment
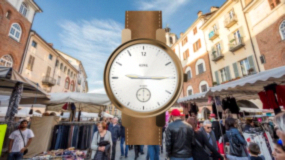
{"hour": 9, "minute": 15}
